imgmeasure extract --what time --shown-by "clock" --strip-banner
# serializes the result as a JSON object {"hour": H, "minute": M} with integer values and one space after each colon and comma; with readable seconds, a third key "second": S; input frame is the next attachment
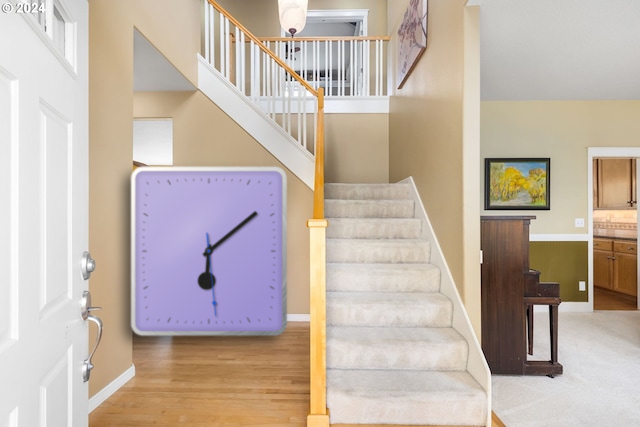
{"hour": 6, "minute": 8, "second": 29}
